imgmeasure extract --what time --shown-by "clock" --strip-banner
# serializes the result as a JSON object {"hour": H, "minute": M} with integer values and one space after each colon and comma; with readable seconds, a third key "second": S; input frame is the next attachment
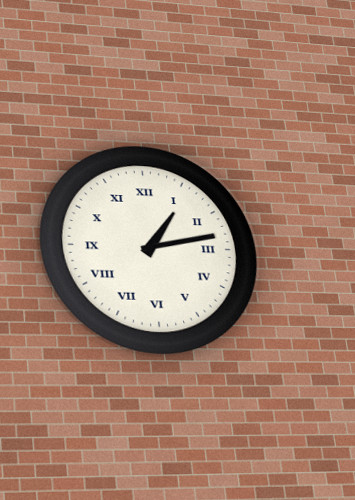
{"hour": 1, "minute": 13}
